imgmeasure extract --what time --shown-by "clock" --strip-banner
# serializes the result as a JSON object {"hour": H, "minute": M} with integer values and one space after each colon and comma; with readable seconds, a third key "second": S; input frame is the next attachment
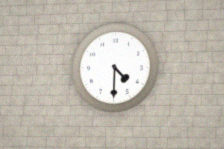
{"hour": 4, "minute": 30}
